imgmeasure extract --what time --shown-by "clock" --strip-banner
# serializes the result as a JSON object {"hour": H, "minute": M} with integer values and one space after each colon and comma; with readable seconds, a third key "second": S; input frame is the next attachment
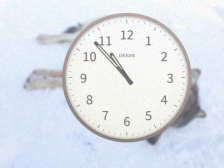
{"hour": 10, "minute": 53}
